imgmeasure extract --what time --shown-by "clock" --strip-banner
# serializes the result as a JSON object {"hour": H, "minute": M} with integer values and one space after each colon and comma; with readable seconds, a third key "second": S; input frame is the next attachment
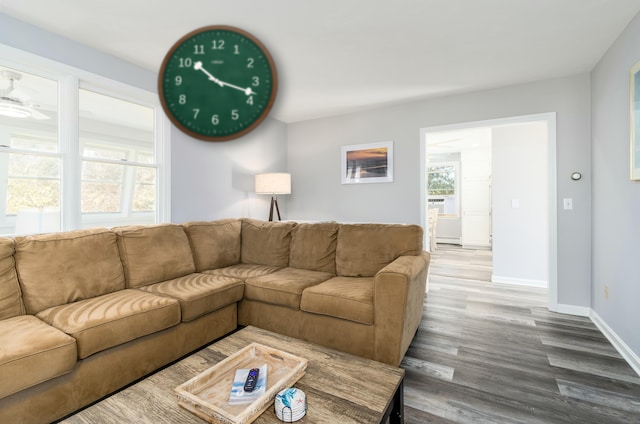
{"hour": 10, "minute": 18}
